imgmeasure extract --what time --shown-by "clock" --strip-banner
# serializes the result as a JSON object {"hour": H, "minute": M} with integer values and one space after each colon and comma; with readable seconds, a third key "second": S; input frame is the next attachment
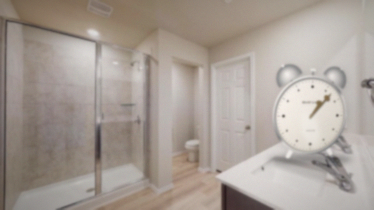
{"hour": 1, "minute": 7}
